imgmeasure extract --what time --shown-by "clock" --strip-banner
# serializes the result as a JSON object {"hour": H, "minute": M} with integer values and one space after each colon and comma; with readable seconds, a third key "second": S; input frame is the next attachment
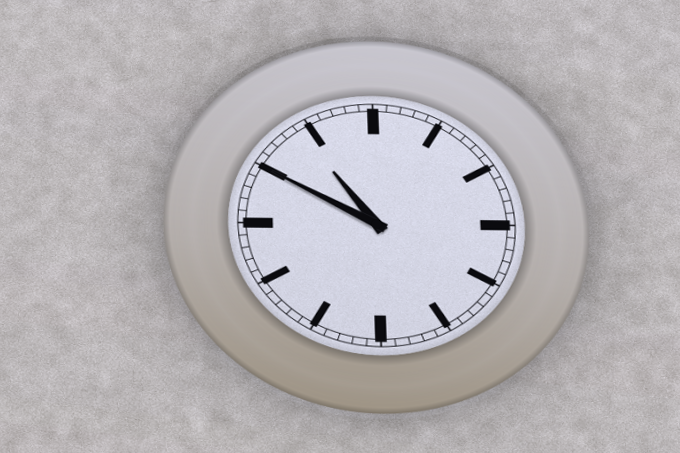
{"hour": 10, "minute": 50}
